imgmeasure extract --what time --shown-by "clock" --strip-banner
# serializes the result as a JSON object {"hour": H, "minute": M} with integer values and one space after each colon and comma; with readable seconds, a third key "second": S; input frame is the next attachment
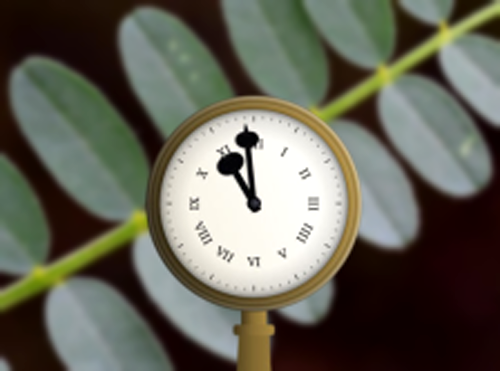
{"hour": 10, "minute": 59}
